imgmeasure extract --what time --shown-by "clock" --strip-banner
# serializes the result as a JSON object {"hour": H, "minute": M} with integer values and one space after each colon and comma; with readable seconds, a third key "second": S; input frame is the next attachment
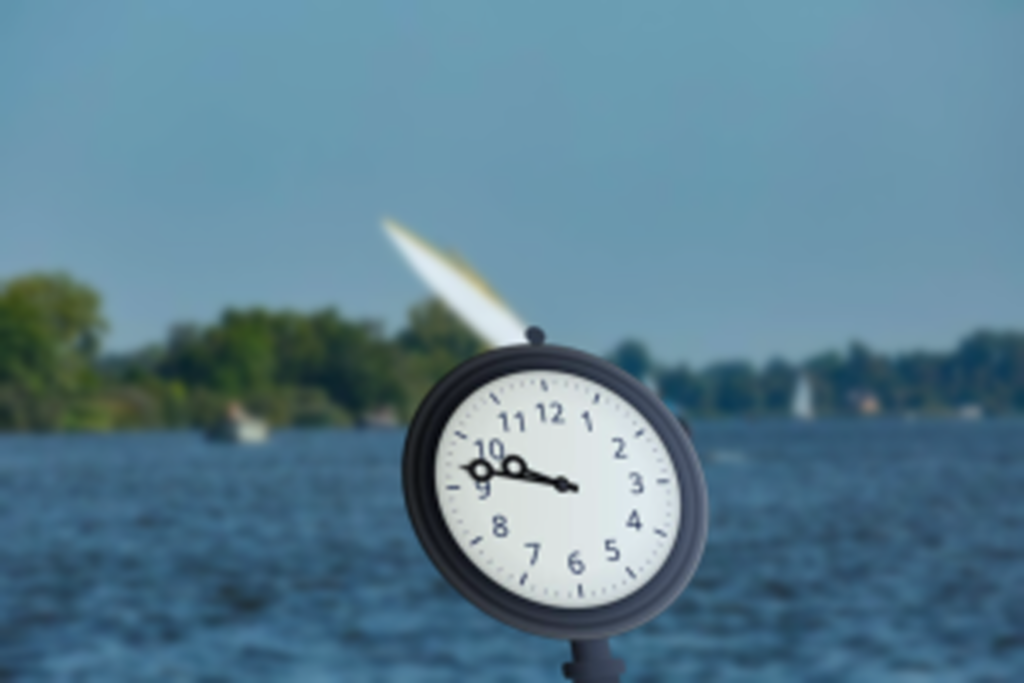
{"hour": 9, "minute": 47}
